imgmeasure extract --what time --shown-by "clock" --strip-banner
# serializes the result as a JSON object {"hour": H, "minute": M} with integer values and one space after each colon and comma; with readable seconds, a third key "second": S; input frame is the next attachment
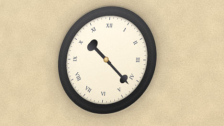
{"hour": 10, "minute": 22}
